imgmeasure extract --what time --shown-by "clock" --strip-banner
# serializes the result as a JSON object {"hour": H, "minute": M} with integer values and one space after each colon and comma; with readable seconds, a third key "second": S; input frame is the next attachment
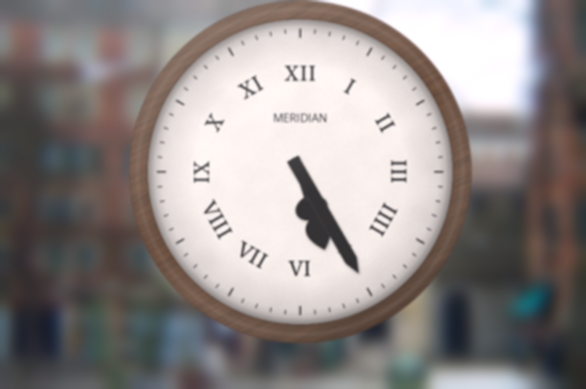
{"hour": 5, "minute": 25}
